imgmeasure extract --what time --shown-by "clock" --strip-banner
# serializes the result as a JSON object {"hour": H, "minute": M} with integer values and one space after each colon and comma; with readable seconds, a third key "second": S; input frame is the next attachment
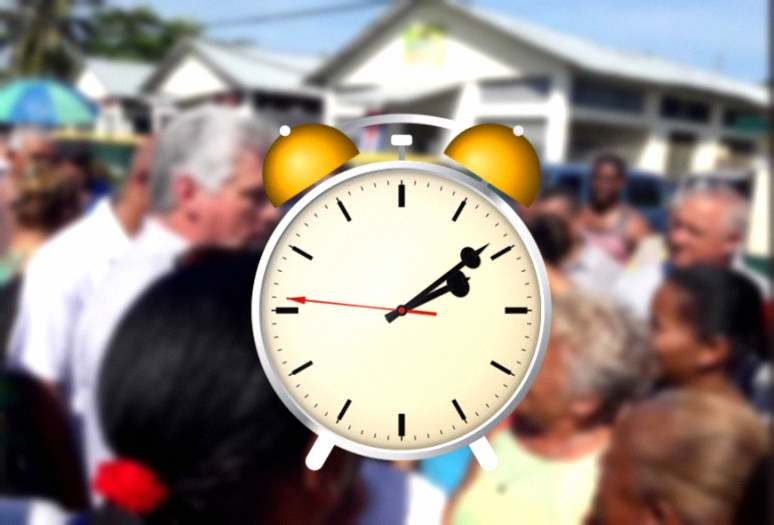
{"hour": 2, "minute": 8, "second": 46}
